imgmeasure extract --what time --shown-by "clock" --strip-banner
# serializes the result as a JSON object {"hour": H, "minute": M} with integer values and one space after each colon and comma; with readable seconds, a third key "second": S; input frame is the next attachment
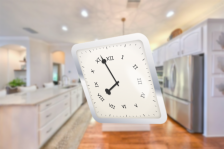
{"hour": 7, "minute": 57}
